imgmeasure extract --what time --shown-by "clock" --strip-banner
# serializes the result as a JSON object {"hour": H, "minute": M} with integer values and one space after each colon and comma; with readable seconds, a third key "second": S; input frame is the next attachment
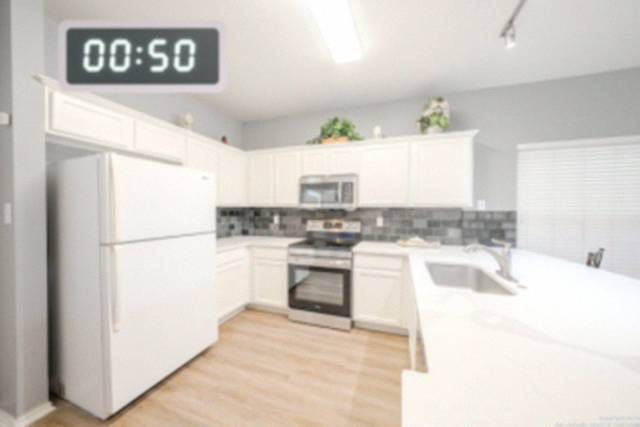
{"hour": 0, "minute": 50}
